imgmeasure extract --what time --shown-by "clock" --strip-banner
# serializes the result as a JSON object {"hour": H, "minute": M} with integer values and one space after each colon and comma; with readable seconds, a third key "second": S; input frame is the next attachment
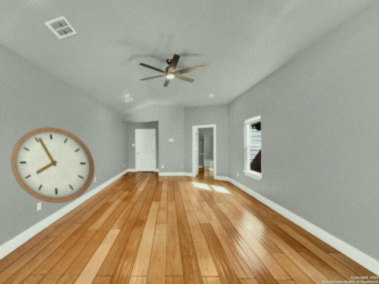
{"hour": 7, "minute": 56}
